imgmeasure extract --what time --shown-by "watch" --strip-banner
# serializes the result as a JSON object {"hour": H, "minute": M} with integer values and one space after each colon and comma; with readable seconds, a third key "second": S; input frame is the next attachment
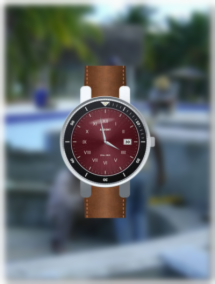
{"hour": 3, "minute": 58}
